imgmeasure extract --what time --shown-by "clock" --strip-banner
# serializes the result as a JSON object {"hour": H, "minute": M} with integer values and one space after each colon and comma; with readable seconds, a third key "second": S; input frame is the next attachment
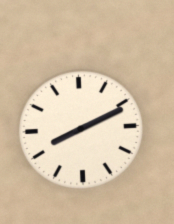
{"hour": 8, "minute": 11}
